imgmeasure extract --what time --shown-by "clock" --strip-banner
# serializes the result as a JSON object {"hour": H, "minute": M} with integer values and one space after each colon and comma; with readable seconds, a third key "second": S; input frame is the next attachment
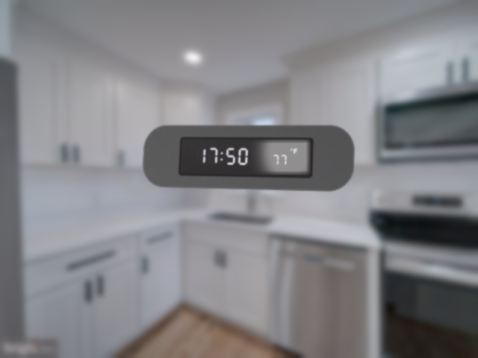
{"hour": 17, "minute": 50}
